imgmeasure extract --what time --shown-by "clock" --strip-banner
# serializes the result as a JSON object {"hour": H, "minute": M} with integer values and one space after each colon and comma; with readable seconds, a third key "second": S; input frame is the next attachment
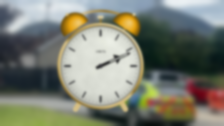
{"hour": 2, "minute": 11}
